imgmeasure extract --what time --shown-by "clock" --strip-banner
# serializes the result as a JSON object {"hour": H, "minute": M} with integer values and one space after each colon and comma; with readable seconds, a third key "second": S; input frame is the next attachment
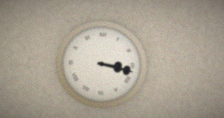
{"hour": 3, "minute": 17}
